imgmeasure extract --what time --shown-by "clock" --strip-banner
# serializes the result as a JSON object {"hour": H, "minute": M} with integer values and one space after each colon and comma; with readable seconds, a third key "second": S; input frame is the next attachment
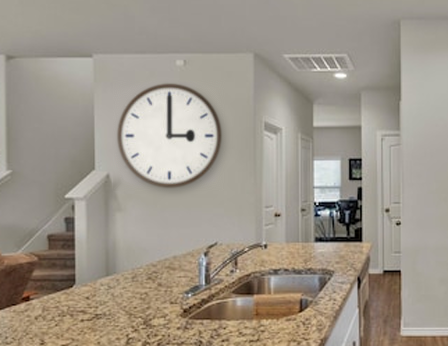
{"hour": 3, "minute": 0}
